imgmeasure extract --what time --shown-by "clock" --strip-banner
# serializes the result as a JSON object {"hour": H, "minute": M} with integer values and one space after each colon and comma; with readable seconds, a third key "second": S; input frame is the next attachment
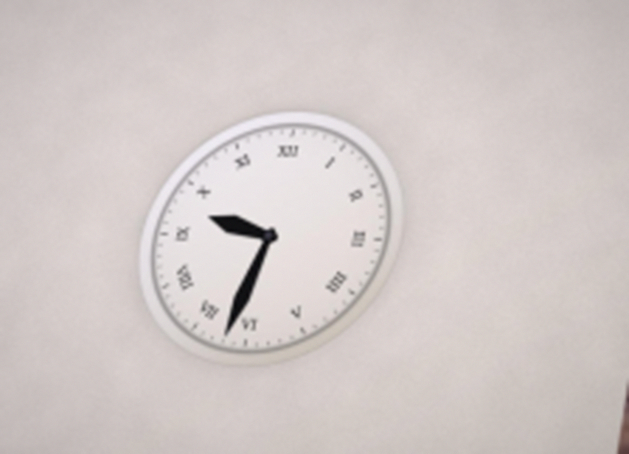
{"hour": 9, "minute": 32}
